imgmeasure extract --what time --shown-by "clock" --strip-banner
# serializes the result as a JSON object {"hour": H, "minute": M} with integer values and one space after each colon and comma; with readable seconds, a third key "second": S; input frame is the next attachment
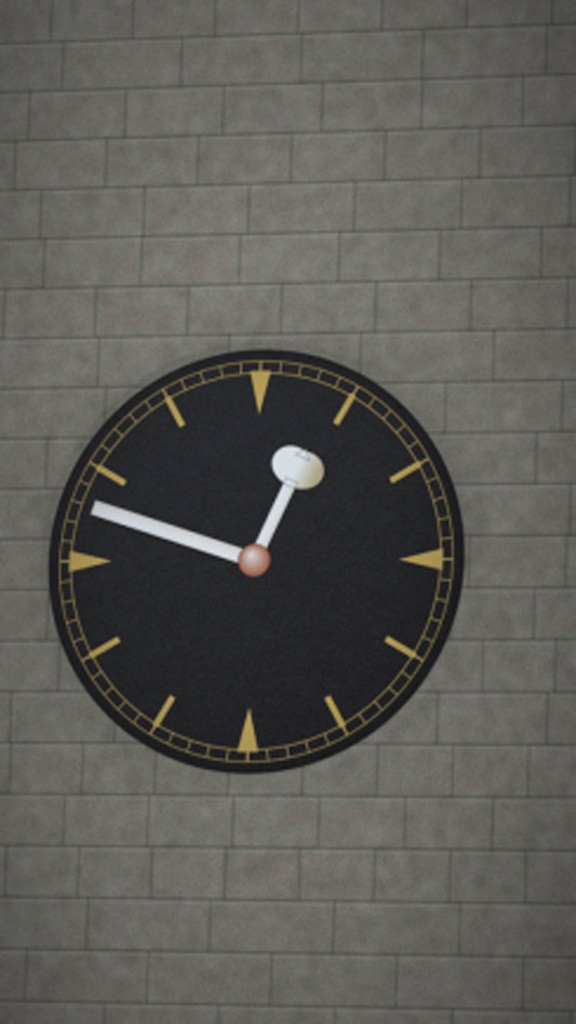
{"hour": 12, "minute": 48}
